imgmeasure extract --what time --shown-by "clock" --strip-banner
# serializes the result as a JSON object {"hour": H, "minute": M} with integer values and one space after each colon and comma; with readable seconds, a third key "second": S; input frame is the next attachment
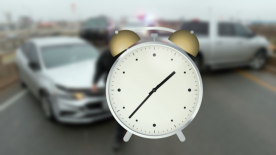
{"hour": 1, "minute": 37}
